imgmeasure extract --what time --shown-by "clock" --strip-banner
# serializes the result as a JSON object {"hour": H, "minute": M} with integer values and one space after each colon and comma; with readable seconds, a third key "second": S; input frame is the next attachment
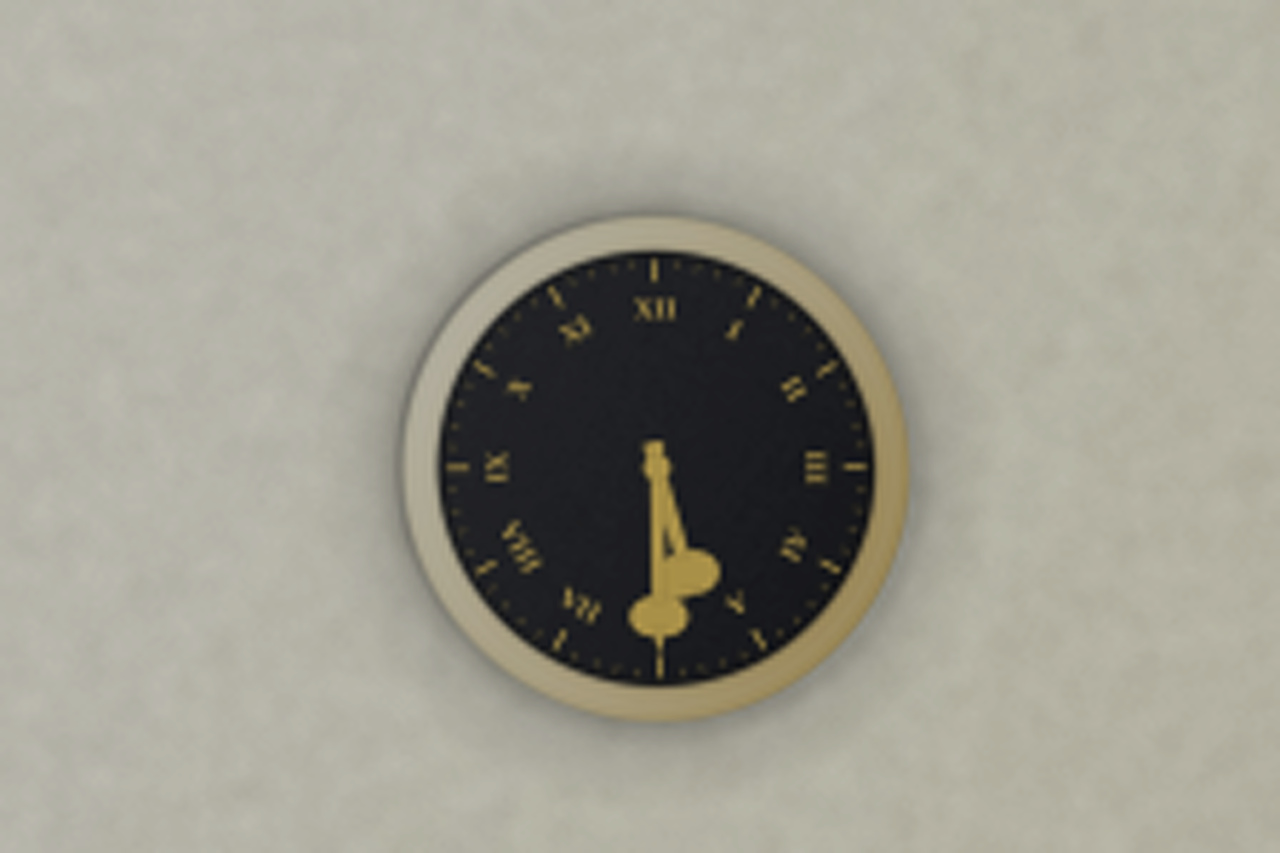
{"hour": 5, "minute": 30}
